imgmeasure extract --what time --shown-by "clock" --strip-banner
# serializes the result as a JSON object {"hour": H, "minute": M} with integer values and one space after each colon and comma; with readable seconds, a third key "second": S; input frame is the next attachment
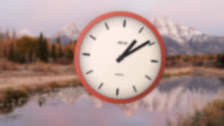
{"hour": 1, "minute": 9}
